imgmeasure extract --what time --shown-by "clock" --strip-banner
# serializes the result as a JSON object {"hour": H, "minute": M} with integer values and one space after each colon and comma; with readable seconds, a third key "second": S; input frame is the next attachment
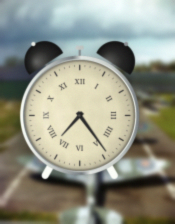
{"hour": 7, "minute": 24}
